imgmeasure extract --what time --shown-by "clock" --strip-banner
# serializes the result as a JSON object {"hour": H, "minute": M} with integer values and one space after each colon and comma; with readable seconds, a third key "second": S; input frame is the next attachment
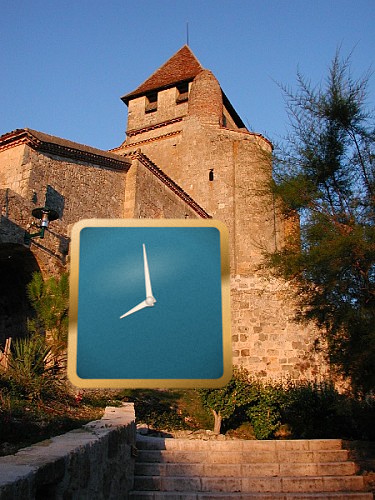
{"hour": 7, "minute": 59}
